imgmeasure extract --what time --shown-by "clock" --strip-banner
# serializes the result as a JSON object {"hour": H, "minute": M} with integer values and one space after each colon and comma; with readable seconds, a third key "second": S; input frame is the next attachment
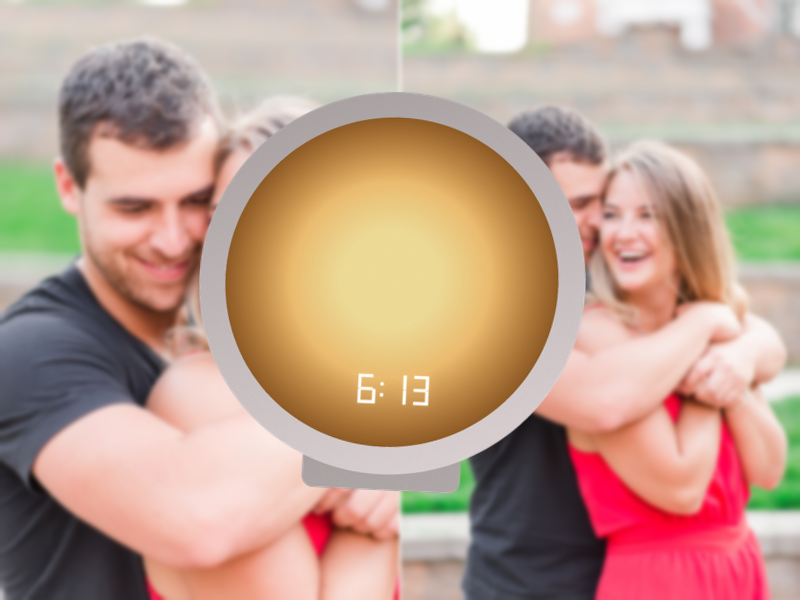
{"hour": 6, "minute": 13}
